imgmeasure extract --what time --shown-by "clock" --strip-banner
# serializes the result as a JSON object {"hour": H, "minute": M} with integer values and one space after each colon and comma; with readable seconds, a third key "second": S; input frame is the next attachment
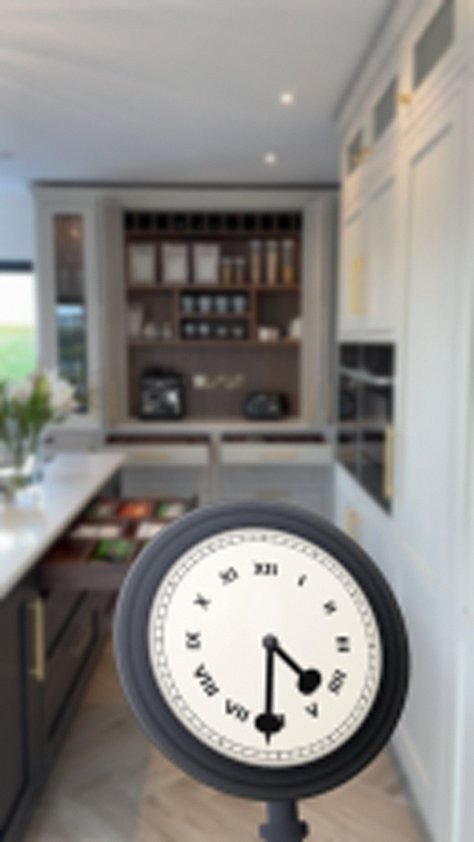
{"hour": 4, "minute": 31}
